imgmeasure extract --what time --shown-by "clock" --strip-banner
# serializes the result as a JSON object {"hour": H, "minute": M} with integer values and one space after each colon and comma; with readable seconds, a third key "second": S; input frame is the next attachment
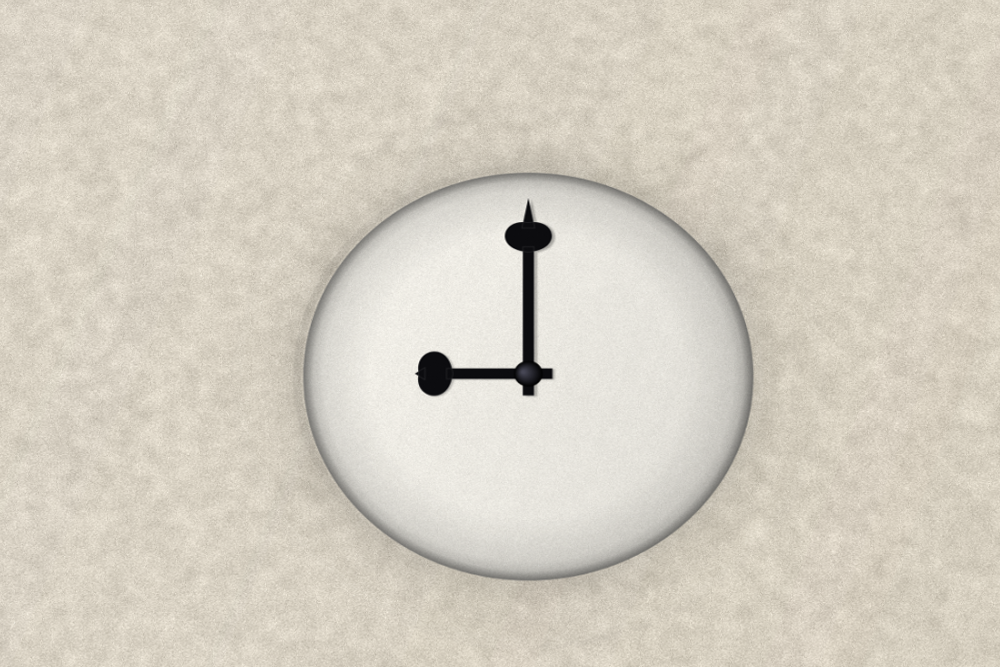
{"hour": 9, "minute": 0}
